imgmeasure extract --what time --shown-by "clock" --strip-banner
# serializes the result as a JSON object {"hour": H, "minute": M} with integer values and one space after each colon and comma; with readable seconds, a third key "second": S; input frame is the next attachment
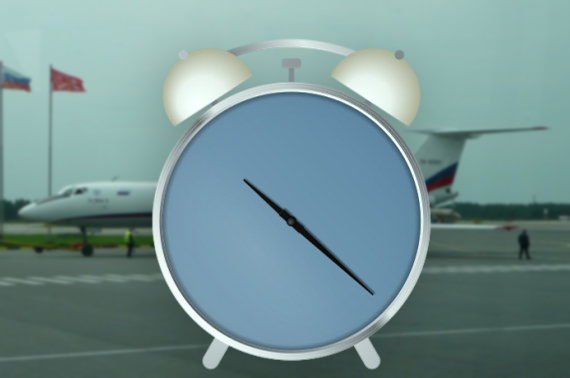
{"hour": 10, "minute": 22}
